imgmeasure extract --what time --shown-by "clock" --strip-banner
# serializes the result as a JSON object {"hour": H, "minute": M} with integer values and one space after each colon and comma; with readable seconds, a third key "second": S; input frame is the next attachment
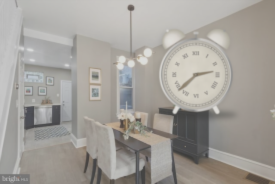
{"hour": 2, "minute": 38}
